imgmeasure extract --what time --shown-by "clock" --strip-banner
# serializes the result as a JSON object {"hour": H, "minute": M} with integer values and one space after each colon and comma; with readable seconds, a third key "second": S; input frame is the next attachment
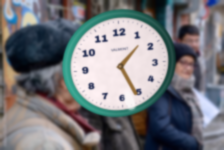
{"hour": 1, "minute": 26}
